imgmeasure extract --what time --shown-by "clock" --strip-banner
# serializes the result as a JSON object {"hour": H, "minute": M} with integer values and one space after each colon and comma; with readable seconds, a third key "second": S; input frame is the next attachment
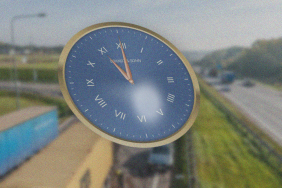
{"hour": 11, "minute": 0}
